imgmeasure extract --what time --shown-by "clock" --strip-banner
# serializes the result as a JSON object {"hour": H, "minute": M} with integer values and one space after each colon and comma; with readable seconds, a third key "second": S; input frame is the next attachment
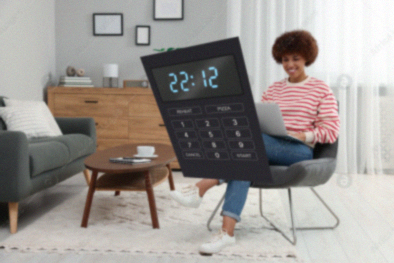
{"hour": 22, "minute": 12}
